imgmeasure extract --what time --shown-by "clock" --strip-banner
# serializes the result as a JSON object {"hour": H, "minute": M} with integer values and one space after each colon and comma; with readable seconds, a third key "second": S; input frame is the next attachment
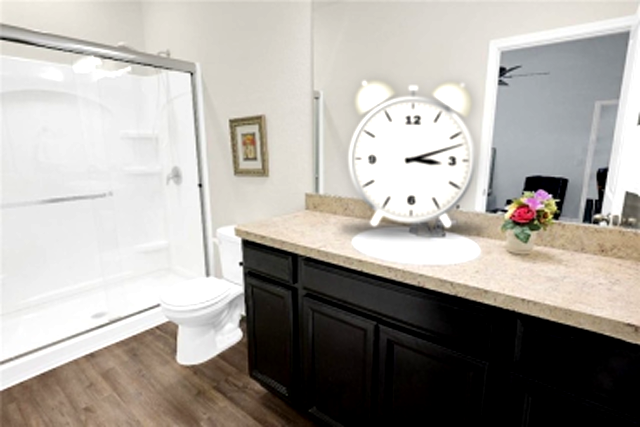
{"hour": 3, "minute": 12}
